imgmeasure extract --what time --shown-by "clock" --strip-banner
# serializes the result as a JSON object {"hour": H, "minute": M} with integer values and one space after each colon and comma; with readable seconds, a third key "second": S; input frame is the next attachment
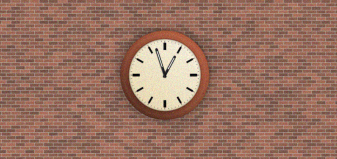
{"hour": 12, "minute": 57}
